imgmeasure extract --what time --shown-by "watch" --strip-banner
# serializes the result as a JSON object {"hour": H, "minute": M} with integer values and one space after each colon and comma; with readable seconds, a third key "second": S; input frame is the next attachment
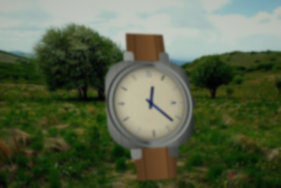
{"hour": 12, "minute": 22}
